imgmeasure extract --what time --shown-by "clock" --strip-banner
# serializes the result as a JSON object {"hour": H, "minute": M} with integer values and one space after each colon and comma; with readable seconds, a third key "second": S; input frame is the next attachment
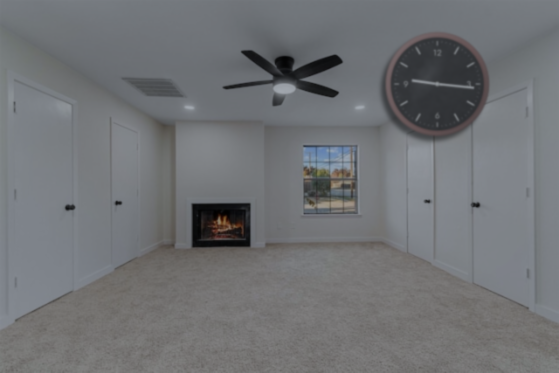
{"hour": 9, "minute": 16}
